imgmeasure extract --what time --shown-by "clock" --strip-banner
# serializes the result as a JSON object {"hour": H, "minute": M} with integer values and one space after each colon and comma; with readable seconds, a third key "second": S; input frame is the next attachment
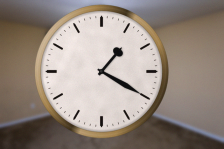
{"hour": 1, "minute": 20}
